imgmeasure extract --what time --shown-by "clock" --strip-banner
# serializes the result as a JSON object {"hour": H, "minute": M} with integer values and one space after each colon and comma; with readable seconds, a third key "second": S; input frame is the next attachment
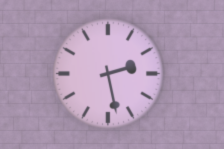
{"hour": 2, "minute": 28}
